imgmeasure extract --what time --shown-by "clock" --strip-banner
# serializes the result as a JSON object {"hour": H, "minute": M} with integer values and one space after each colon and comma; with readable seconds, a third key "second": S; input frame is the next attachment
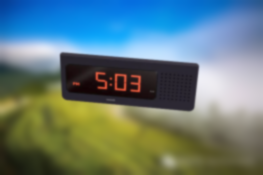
{"hour": 5, "minute": 3}
